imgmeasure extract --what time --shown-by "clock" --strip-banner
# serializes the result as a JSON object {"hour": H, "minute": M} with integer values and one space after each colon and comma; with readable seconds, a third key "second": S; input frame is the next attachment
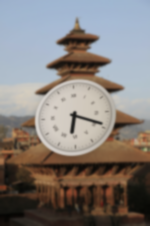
{"hour": 6, "minute": 19}
